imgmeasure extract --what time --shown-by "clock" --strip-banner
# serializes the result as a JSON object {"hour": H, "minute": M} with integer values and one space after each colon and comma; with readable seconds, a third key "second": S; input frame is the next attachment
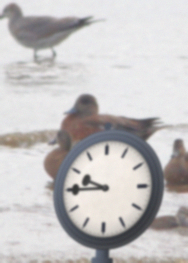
{"hour": 9, "minute": 45}
